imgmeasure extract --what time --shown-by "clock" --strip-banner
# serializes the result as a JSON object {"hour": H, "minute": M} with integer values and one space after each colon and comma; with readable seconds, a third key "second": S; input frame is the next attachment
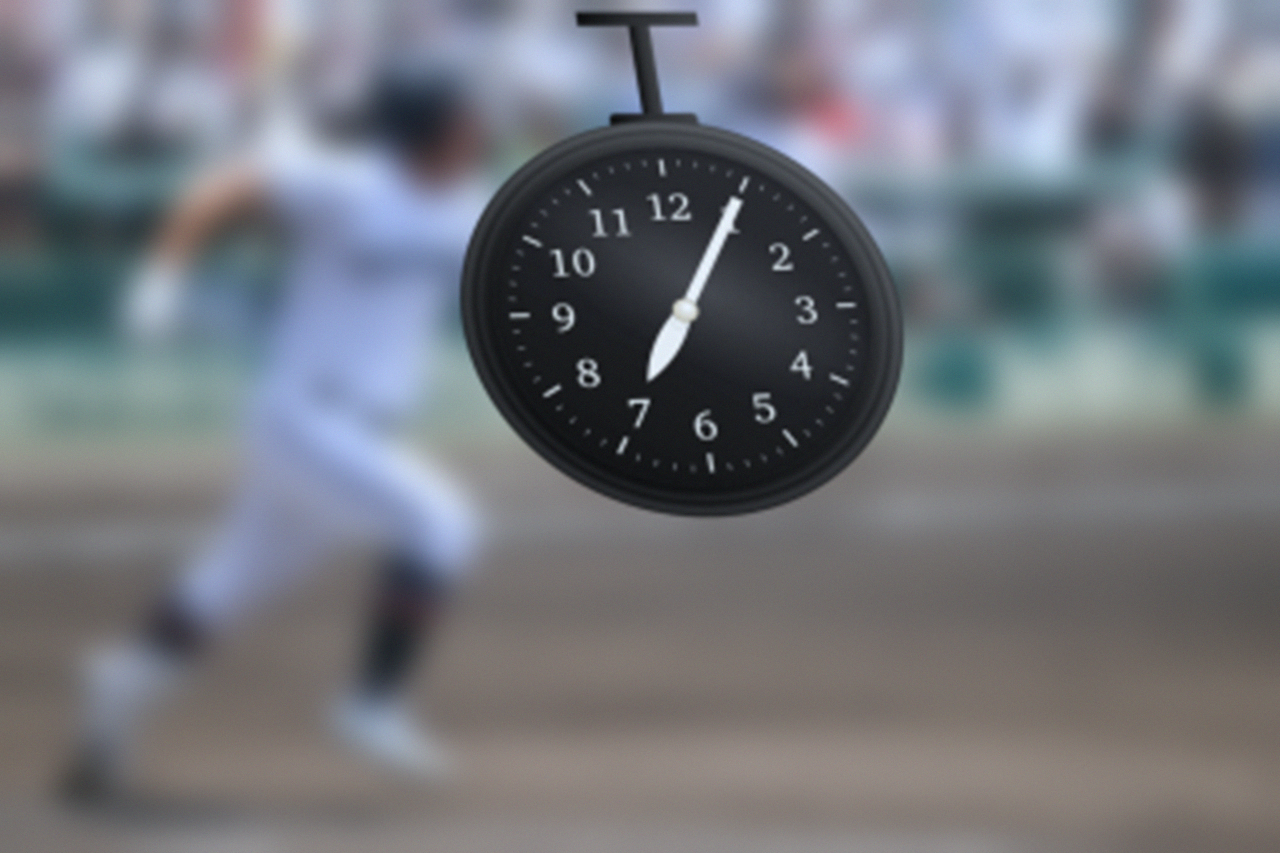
{"hour": 7, "minute": 5}
